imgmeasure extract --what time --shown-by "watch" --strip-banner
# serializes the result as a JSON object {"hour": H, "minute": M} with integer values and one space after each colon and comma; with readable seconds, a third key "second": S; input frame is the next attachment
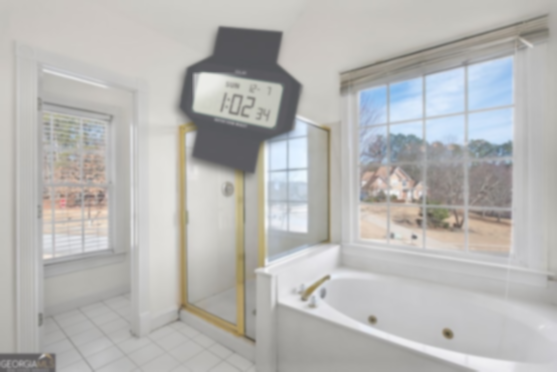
{"hour": 1, "minute": 2}
